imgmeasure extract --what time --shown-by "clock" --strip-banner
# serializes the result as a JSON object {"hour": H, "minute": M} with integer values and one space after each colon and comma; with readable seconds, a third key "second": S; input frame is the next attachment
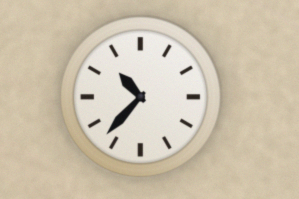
{"hour": 10, "minute": 37}
